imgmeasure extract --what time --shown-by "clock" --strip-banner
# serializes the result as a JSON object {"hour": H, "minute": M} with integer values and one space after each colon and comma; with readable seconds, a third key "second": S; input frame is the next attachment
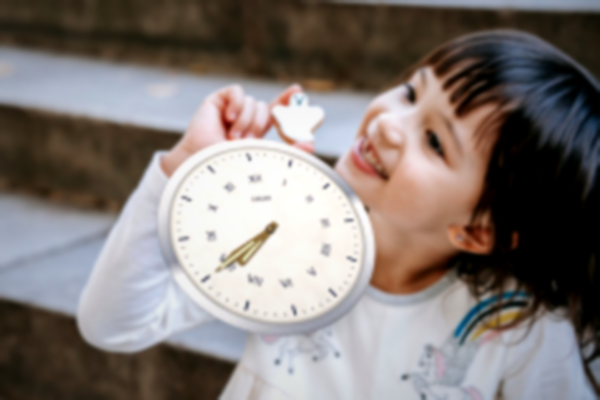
{"hour": 7, "minute": 40}
